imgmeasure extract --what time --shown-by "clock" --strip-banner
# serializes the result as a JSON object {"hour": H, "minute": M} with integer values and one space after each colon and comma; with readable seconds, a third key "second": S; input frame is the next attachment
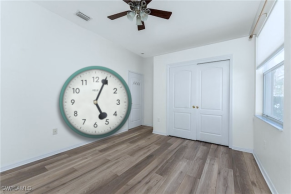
{"hour": 5, "minute": 4}
